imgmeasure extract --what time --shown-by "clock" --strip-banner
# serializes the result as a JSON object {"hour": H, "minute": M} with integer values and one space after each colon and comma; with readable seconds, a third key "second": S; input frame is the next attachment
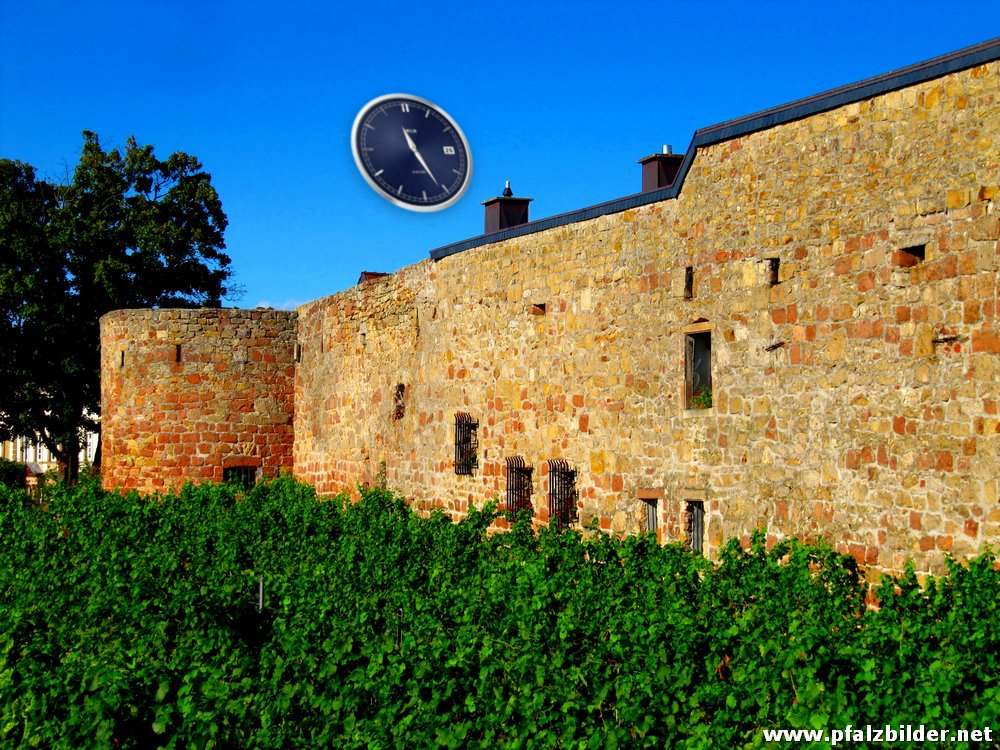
{"hour": 11, "minute": 26}
